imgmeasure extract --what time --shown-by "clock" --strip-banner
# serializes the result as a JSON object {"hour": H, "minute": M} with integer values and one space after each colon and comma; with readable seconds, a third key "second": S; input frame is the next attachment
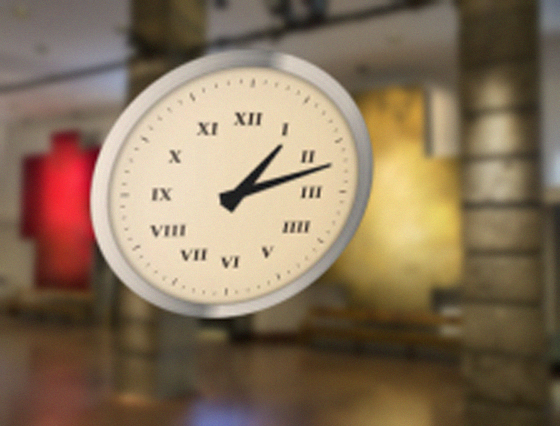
{"hour": 1, "minute": 12}
